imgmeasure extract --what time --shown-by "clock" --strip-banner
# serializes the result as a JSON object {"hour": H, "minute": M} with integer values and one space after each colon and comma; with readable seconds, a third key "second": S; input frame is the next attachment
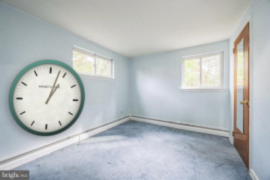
{"hour": 1, "minute": 3}
